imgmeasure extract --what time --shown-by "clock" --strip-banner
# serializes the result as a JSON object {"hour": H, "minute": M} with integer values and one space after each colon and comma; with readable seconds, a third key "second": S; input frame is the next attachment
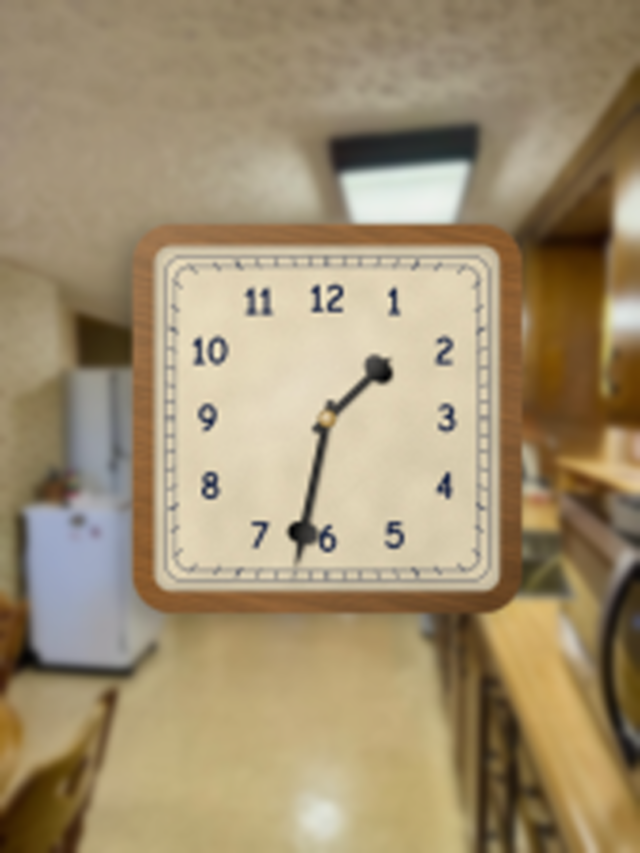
{"hour": 1, "minute": 32}
